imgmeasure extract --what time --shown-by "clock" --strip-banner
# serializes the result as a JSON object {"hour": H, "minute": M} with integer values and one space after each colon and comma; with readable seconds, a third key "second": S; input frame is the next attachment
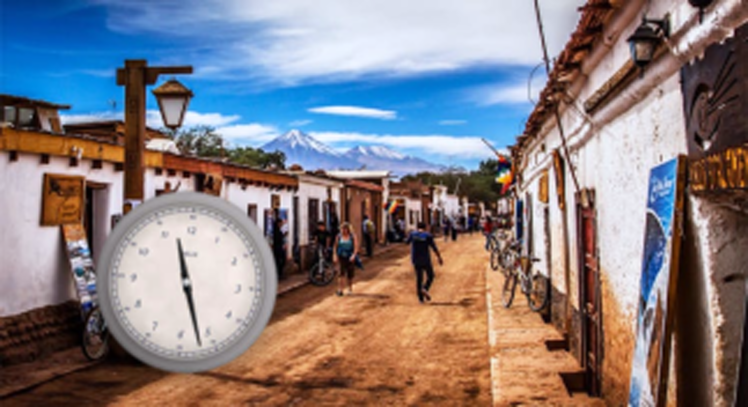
{"hour": 11, "minute": 27}
